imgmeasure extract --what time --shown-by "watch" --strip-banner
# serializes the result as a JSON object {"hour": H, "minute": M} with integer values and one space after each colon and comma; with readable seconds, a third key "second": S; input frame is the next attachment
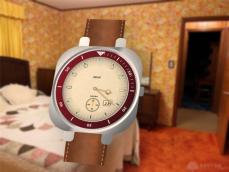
{"hour": 3, "minute": 21}
